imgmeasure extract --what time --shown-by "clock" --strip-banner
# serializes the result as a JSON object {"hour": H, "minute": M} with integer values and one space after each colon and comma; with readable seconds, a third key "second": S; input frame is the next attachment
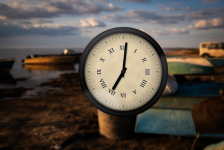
{"hour": 7, "minute": 1}
